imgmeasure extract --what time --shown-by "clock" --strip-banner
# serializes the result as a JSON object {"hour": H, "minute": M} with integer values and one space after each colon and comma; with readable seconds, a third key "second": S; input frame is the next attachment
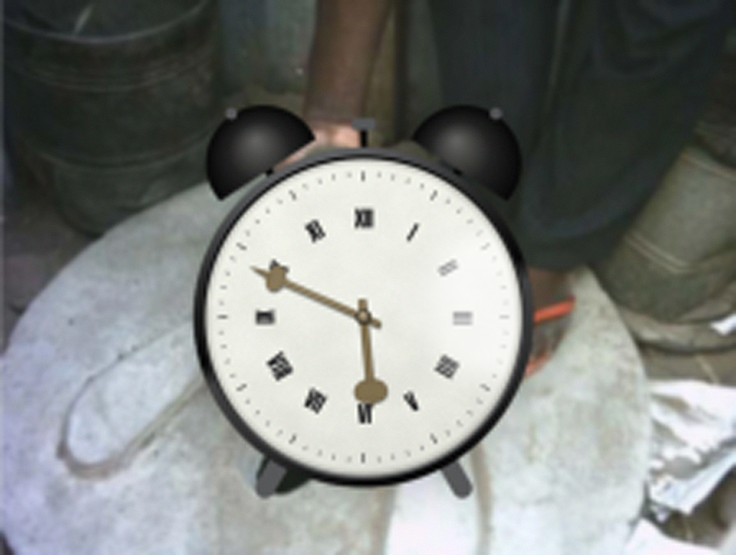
{"hour": 5, "minute": 49}
